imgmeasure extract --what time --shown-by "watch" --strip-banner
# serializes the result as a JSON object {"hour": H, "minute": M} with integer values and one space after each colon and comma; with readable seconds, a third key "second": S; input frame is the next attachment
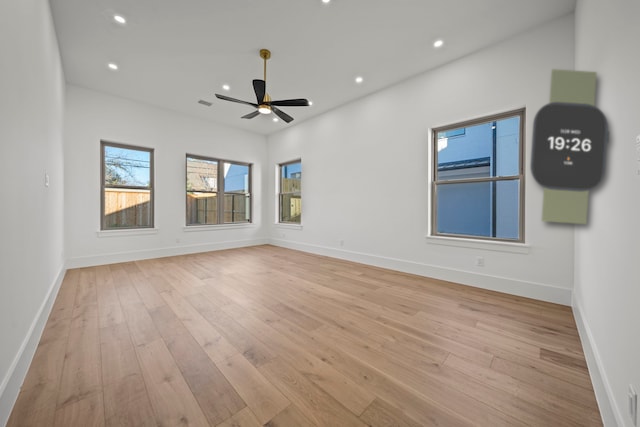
{"hour": 19, "minute": 26}
